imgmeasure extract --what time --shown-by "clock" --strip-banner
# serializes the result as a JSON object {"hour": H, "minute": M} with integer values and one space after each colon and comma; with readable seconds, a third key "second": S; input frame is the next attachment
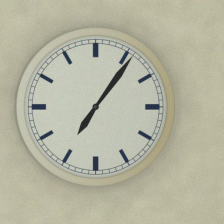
{"hour": 7, "minute": 6}
